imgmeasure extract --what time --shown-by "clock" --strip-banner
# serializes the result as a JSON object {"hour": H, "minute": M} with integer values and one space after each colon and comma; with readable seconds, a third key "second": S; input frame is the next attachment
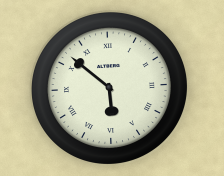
{"hour": 5, "minute": 52}
